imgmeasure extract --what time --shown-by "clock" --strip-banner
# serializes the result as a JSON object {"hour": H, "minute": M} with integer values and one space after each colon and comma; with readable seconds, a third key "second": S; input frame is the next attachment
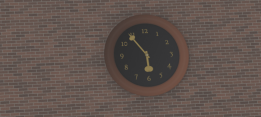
{"hour": 5, "minute": 54}
